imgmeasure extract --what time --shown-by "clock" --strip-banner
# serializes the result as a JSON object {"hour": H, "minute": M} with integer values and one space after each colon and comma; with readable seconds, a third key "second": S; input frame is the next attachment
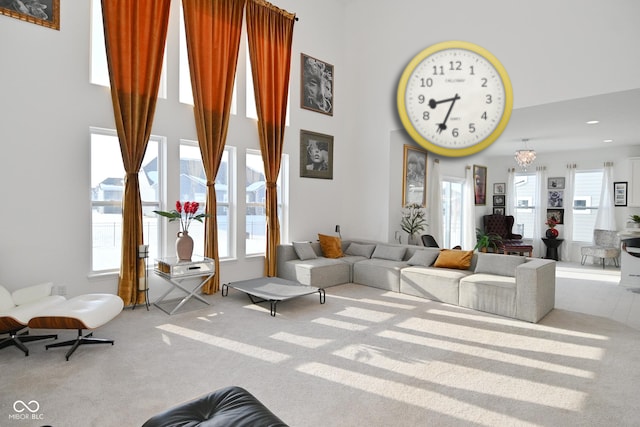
{"hour": 8, "minute": 34}
